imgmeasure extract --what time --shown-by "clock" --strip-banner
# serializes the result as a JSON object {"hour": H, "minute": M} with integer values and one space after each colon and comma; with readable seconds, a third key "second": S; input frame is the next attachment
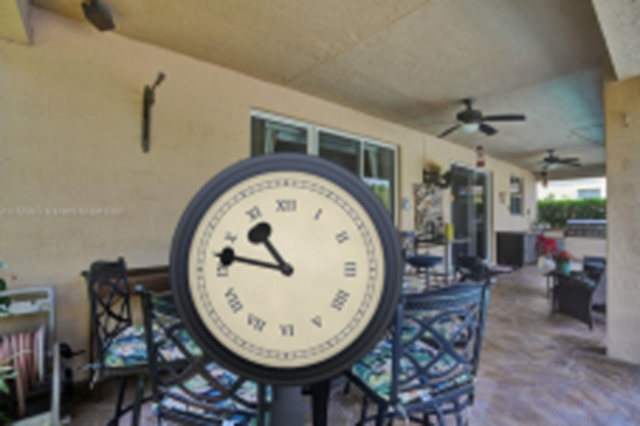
{"hour": 10, "minute": 47}
